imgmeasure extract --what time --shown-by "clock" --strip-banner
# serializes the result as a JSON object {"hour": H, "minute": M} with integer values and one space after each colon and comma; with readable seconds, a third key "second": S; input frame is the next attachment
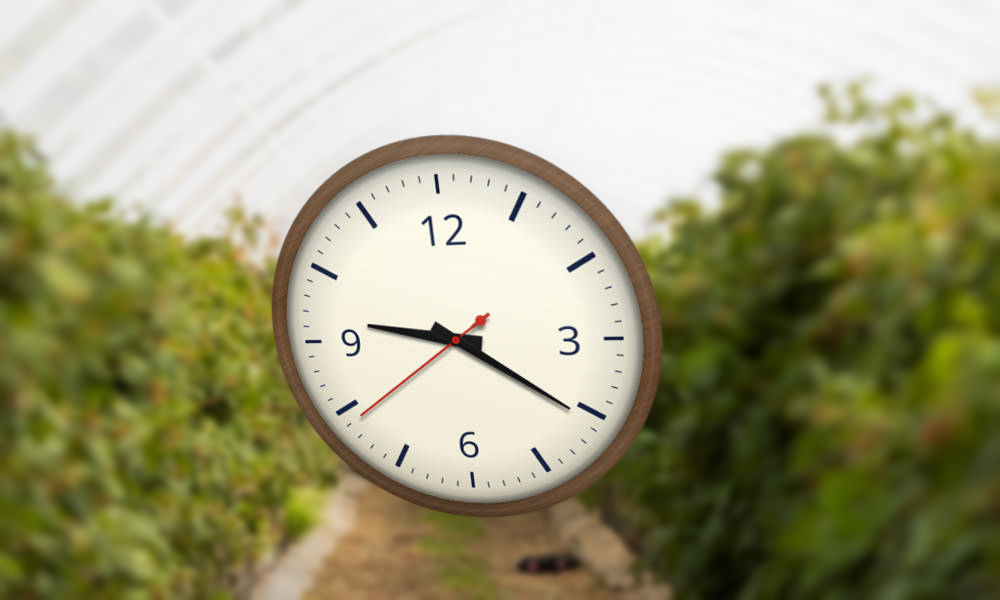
{"hour": 9, "minute": 20, "second": 39}
